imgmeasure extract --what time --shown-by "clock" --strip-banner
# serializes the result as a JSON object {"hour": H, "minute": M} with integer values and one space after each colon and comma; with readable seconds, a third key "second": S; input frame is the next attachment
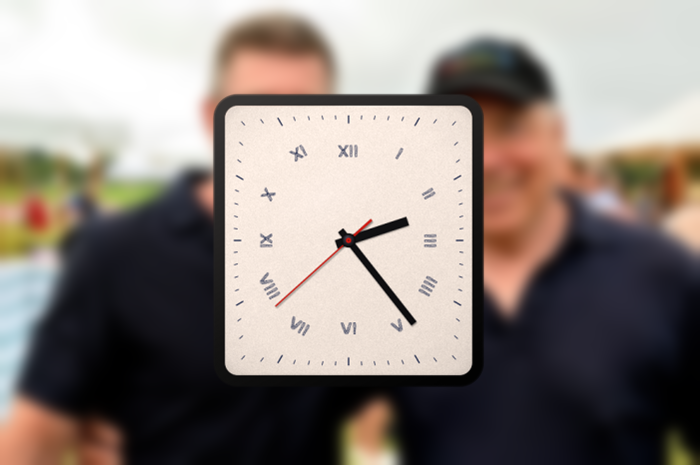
{"hour": 2, "minute": 23, "second": 38}
